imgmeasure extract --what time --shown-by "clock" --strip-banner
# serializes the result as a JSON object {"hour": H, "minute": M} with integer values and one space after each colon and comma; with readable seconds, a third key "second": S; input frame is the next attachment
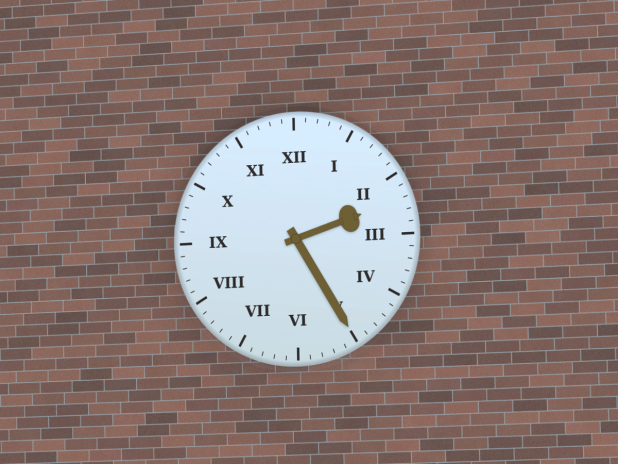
{"hour": 2, "minute": 25}
